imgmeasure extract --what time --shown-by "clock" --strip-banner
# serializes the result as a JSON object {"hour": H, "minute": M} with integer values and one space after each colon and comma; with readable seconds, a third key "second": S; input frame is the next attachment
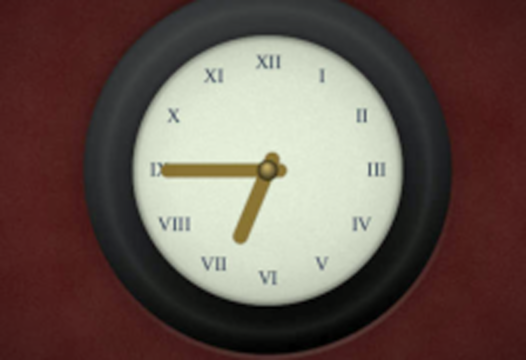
{"hour": 6, "minute": 45}
